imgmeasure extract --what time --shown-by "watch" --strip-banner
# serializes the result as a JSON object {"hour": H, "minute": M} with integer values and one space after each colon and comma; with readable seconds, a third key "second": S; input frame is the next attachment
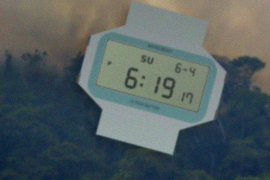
{"hour": 6, "minute": 19, "second": 17}
